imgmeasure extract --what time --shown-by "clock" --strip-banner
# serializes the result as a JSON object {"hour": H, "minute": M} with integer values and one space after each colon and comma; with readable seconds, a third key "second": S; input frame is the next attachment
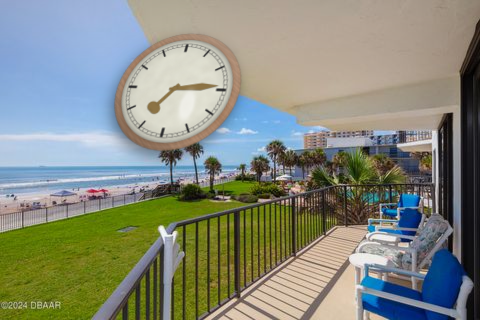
{"hour": 7, "minute": 14}
